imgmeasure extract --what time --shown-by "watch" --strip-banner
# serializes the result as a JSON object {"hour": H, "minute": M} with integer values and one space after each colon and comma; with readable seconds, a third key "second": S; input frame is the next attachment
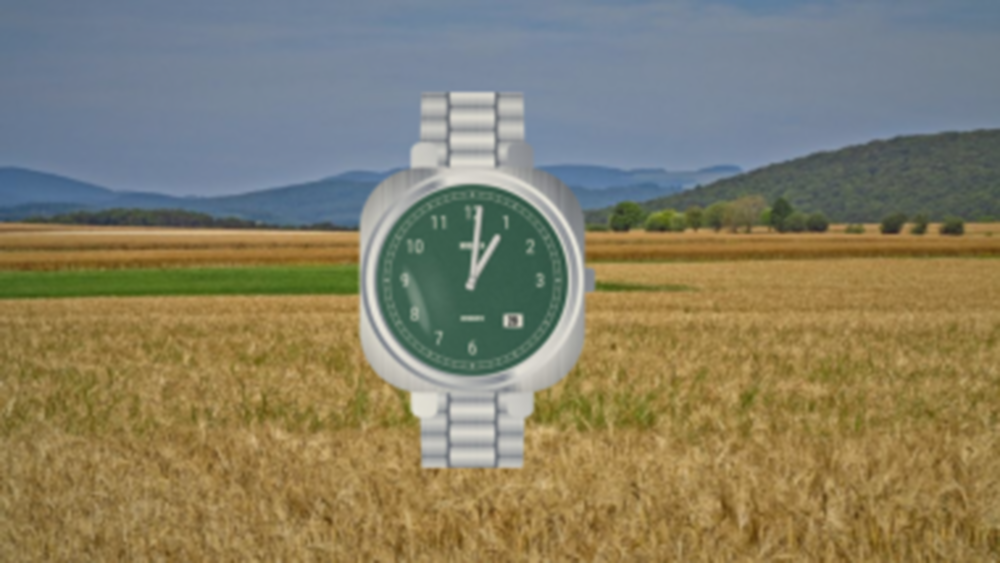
{"hour": 1, "minute": 1}
